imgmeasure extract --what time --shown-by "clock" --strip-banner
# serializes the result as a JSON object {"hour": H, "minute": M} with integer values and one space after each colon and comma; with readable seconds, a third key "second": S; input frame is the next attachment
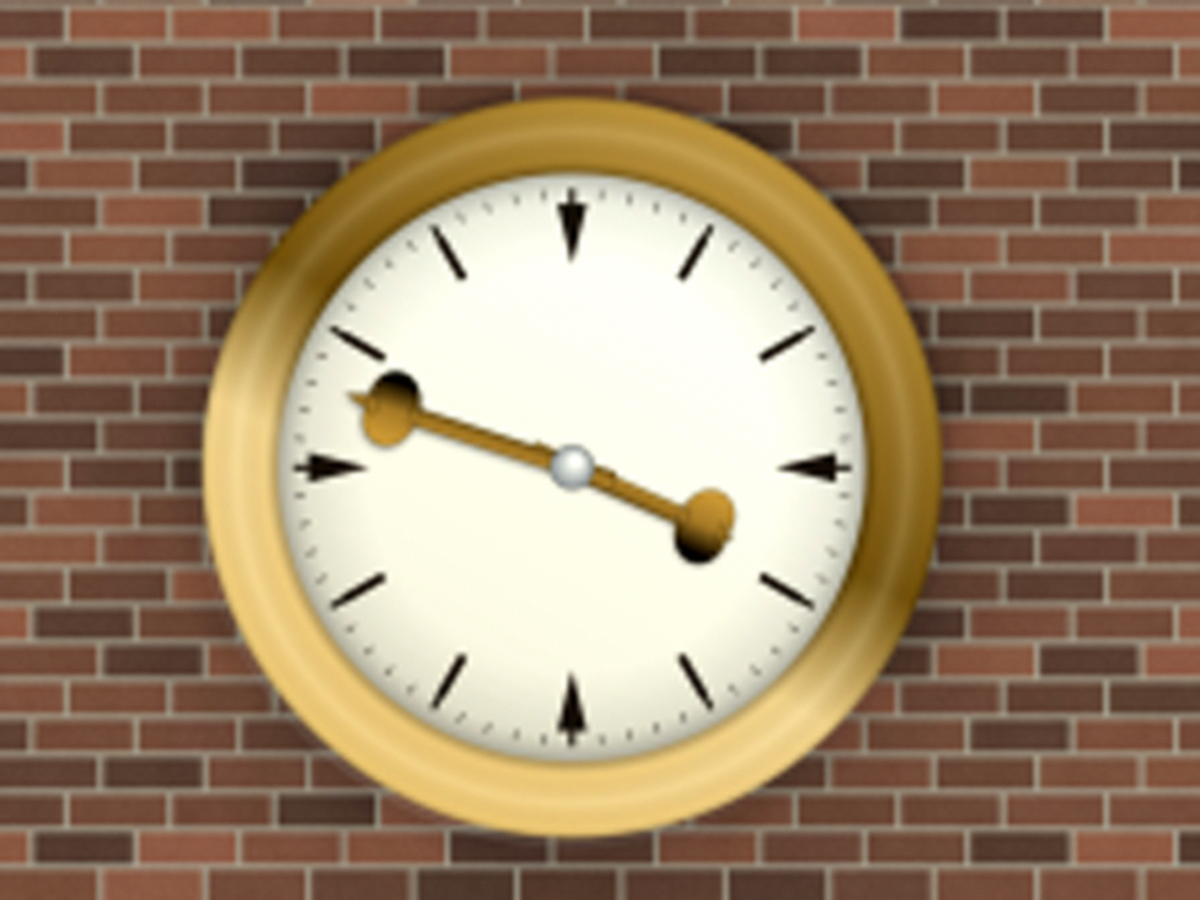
{"hour": 3, "minute": 48}
